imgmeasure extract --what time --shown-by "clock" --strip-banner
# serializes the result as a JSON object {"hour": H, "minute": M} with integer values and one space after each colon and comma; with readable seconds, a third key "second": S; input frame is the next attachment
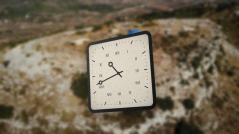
{"hour": 10, "minute": 42}
